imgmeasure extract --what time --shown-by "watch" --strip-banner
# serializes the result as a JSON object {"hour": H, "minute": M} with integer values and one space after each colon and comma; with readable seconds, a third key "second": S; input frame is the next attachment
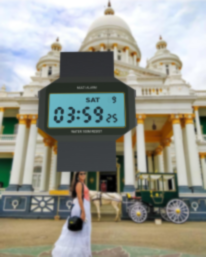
{"hour": 3, "minute": 59}
